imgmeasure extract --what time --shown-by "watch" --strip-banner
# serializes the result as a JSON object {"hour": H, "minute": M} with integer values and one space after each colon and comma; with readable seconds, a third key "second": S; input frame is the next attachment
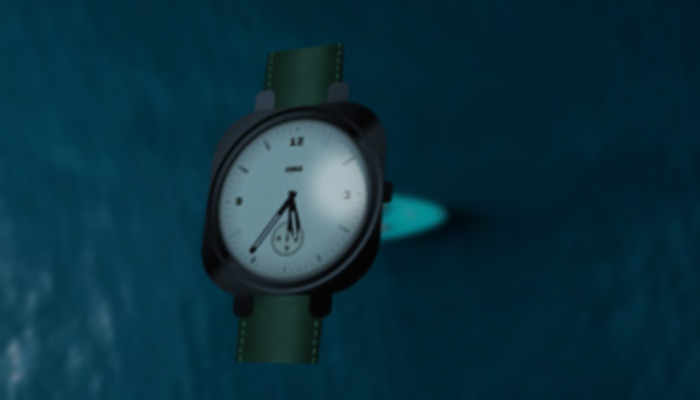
{"hour": 5, "minute": 36}
